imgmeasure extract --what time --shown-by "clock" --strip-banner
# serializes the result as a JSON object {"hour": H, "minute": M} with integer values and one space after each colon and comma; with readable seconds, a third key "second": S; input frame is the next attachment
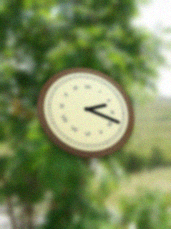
{"hour": 2, "minute": 18}
